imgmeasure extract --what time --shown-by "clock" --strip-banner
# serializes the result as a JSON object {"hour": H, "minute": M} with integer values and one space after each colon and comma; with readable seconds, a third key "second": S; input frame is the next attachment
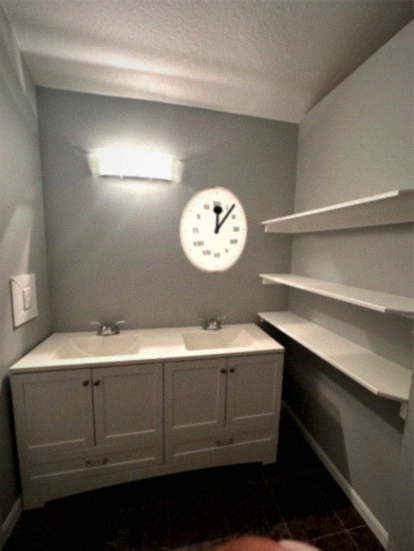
{"hour": 12, "minute": 7}
